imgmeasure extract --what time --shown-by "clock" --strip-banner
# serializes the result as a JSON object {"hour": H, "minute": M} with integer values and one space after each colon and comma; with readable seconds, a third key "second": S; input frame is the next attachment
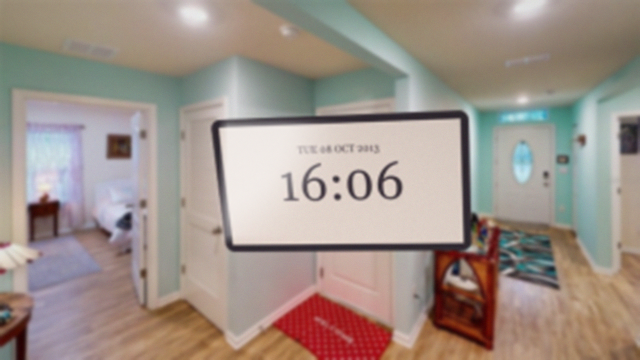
{"hour": 16, "minute": 6}
